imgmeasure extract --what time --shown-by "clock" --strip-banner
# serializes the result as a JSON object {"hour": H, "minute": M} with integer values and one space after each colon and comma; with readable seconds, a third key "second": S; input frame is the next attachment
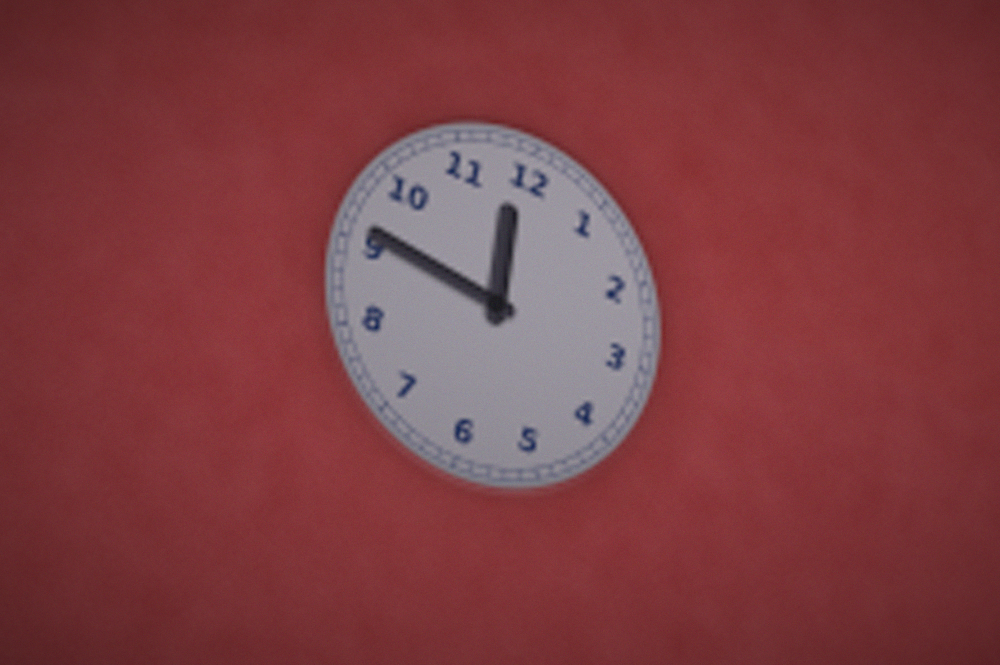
{"hour": 11, "minute": 46}
